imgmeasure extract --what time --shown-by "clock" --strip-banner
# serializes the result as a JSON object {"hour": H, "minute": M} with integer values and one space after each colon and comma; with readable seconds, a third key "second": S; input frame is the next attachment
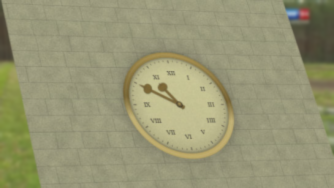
{"hour": 10, "minute": 50}
